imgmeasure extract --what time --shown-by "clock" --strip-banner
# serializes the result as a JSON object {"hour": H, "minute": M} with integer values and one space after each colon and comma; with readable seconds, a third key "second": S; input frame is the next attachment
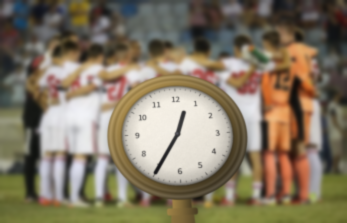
{"hour": 12, "minute": 35}
